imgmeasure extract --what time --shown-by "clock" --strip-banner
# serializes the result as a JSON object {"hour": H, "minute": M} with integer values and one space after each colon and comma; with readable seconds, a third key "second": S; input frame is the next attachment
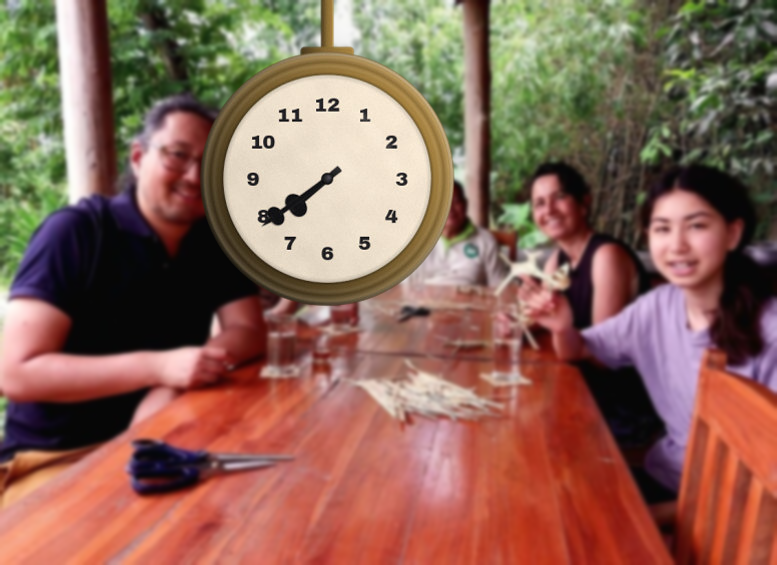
{"hour": 7, "minute": 39}
